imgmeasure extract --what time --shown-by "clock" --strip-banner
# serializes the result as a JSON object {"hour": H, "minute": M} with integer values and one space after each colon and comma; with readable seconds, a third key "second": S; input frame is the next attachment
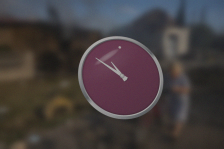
{"hour": 10, "minute": 51}
